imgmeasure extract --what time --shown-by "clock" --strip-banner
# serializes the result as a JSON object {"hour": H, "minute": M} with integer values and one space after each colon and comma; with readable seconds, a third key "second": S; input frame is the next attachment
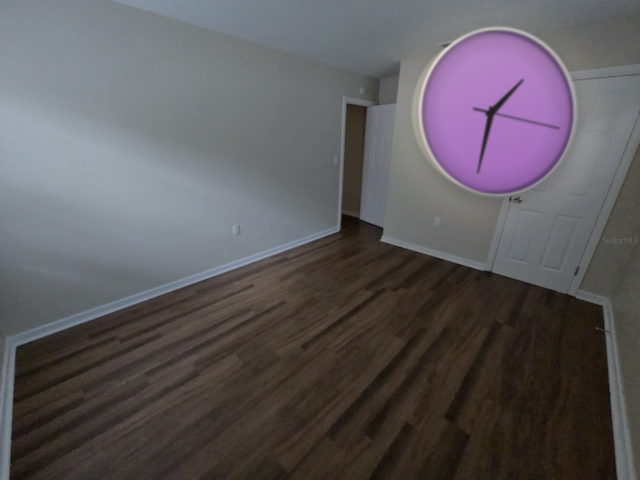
{"hour": 1, "minute": 32, "second": 17}
